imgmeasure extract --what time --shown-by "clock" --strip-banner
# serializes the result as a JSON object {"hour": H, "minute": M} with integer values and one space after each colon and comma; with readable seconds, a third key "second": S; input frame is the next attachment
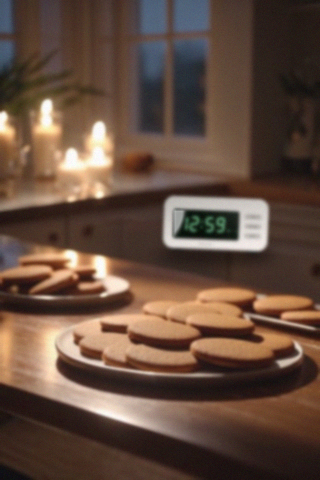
{"hour": 12, "minute": 59}
